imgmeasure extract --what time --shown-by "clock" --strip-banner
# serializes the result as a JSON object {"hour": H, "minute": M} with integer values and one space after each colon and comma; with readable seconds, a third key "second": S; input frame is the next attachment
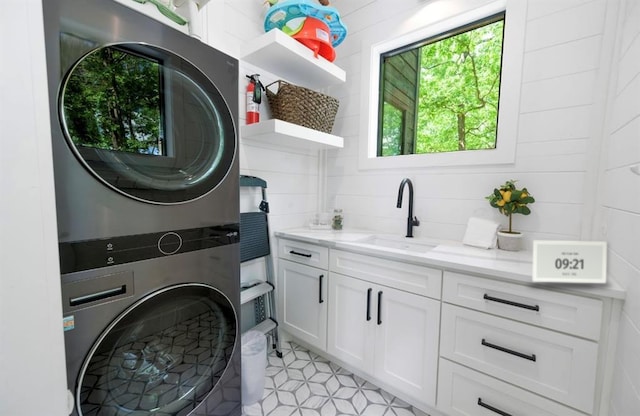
{"hour": 9, "minute": 21}
